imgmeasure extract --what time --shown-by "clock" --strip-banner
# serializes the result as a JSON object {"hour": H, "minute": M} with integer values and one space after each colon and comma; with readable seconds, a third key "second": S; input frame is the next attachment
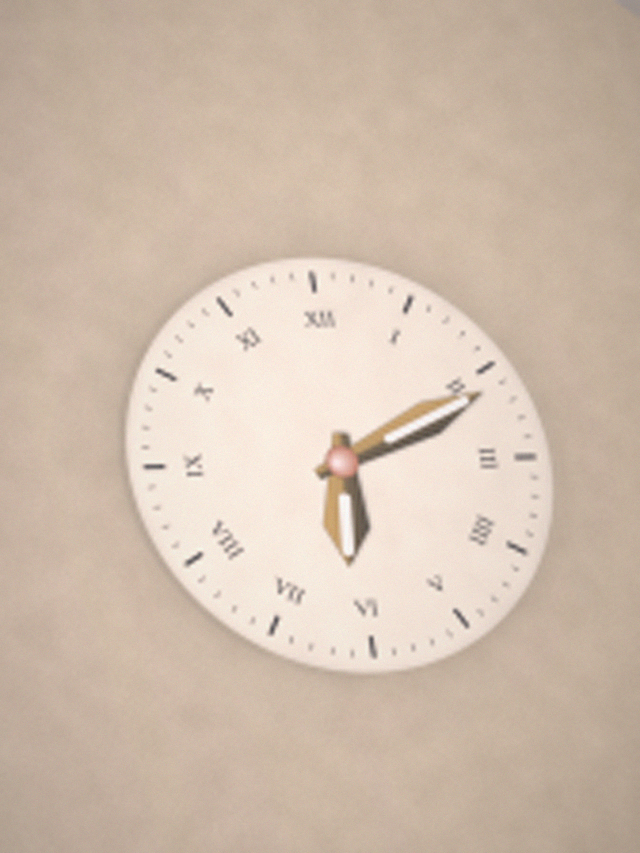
{"hour": 6, "minute": 11}
